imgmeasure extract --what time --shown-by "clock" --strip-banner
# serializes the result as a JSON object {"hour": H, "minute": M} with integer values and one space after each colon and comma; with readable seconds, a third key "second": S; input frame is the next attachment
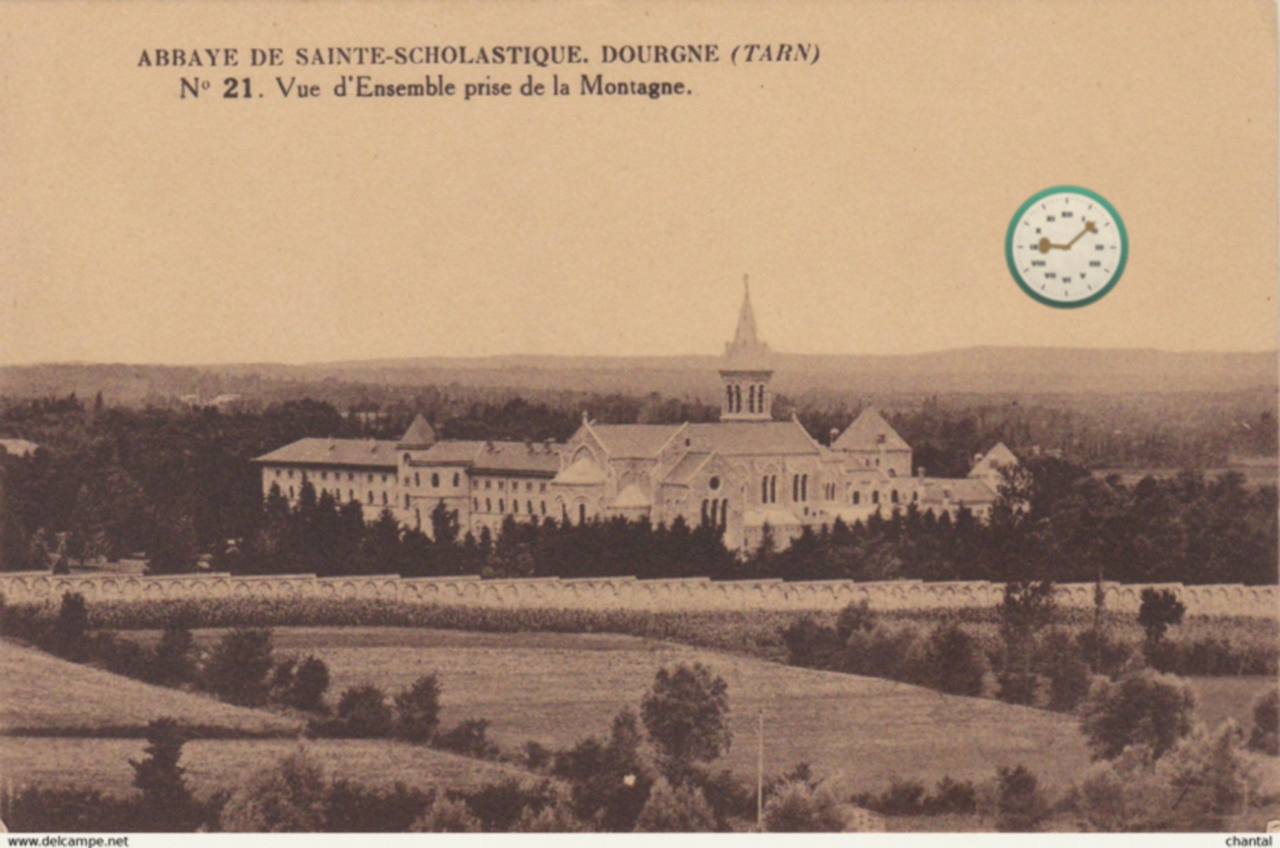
{"hour": 9, "minute": 8}
